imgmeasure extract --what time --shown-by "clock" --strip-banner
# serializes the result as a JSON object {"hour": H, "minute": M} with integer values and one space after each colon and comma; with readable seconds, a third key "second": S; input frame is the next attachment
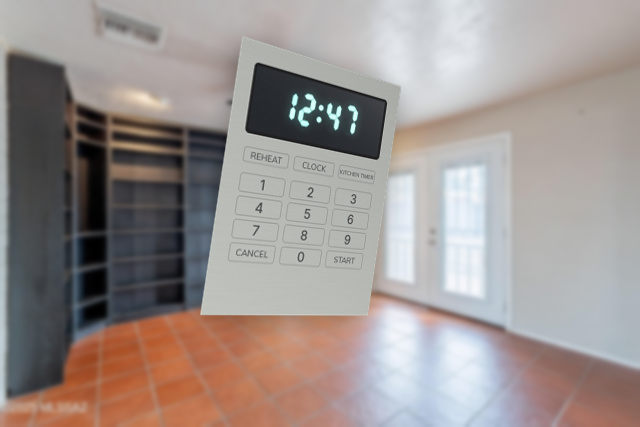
{"hour": 12, "minute": 47}
